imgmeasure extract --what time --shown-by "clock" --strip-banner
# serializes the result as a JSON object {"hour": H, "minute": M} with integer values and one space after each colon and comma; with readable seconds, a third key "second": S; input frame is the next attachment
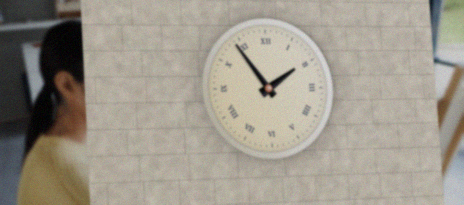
{"hour": 1, "minute": 54}
